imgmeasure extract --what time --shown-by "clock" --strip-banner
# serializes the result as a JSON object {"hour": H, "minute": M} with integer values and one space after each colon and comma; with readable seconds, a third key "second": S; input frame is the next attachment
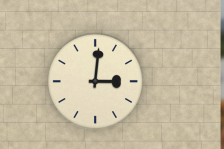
{"hour": 3, "minute": 1}
